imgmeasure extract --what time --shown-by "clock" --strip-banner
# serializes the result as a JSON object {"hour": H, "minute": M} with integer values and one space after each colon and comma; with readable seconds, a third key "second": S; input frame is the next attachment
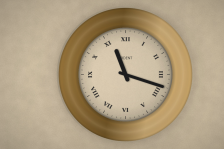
{"hour": 11, "minute": 18}
